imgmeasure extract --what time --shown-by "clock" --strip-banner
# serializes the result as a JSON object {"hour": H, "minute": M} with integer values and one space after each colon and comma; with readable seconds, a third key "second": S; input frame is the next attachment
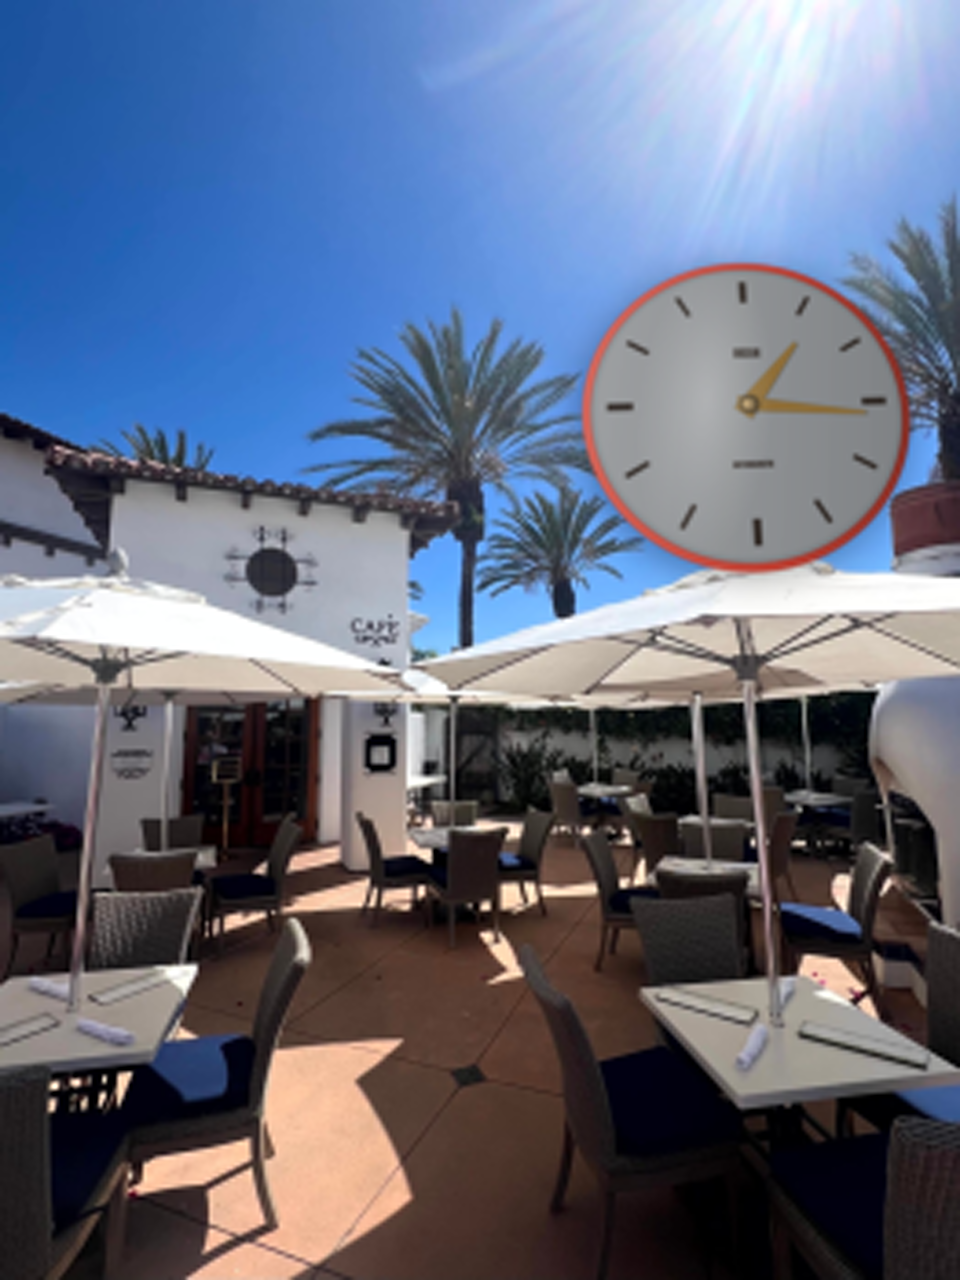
{"hour": 1, "minute": 16}
